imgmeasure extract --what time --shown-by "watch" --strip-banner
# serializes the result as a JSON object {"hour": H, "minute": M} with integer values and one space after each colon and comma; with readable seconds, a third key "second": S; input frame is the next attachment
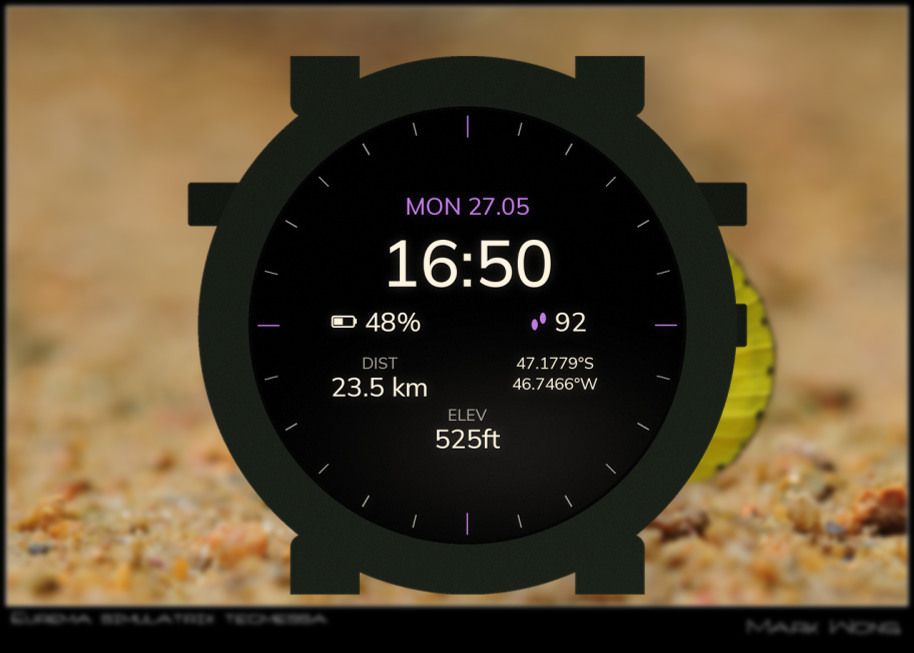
{"hour": 16, "minute": 50}
